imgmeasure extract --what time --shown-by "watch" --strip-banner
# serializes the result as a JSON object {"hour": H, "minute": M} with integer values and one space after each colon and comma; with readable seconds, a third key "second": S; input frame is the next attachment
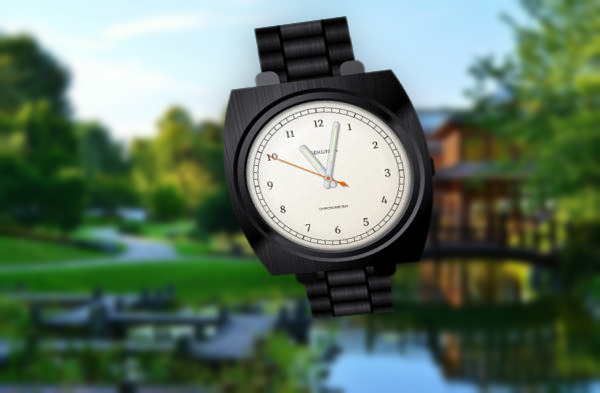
{"hour": 11, "minute": 2, "second": 50}
